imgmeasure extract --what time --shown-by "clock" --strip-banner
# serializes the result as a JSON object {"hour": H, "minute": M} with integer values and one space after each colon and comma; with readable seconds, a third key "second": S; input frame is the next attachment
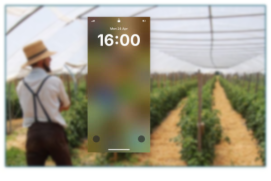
{"hour": 16, "minute": 0}
